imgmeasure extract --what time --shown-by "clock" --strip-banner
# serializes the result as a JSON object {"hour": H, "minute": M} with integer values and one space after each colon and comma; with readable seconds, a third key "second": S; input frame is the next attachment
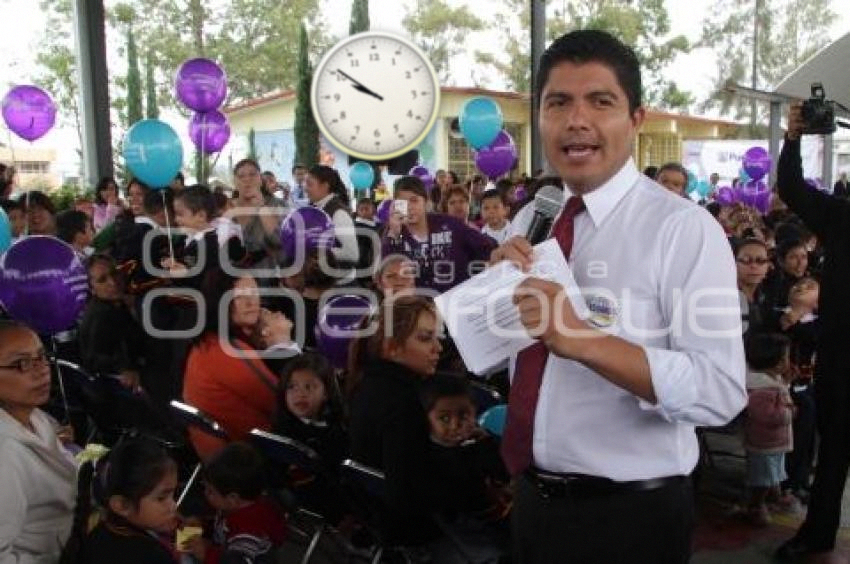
{"hour": 9, "minute": 51}
